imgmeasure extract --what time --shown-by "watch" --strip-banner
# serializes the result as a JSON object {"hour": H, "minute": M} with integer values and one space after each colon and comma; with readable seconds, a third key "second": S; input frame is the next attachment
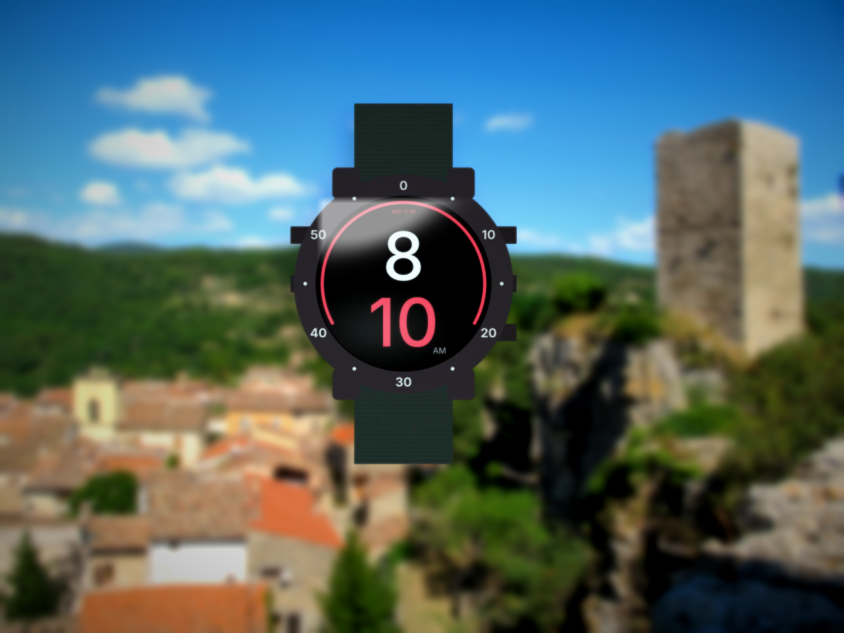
{"hour": 8, "minute": 10}
